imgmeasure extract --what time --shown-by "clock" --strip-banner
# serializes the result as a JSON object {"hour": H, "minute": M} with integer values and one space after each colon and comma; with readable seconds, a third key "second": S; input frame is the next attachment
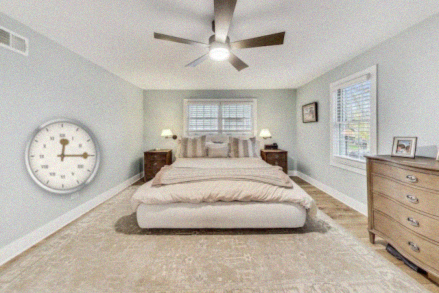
{"hour": 12, "minute": 15}
